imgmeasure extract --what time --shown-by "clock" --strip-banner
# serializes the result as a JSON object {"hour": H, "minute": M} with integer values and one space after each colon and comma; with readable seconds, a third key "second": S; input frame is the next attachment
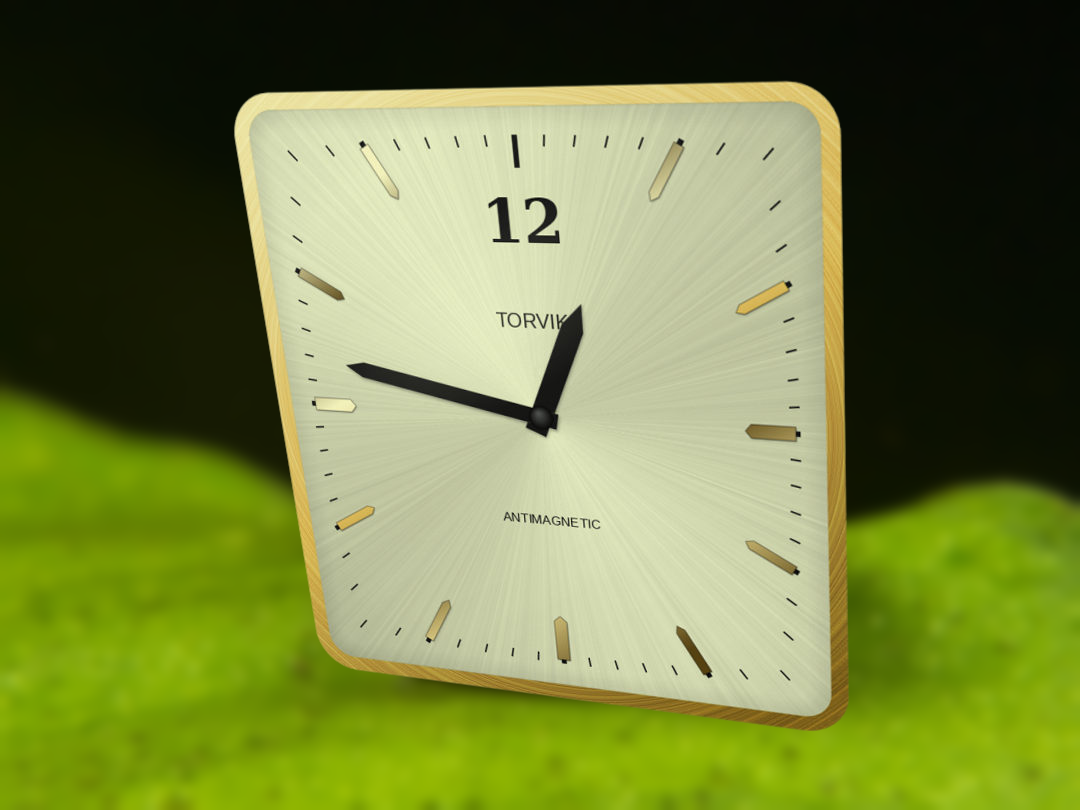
{"hour": 12, "minute": 47}
